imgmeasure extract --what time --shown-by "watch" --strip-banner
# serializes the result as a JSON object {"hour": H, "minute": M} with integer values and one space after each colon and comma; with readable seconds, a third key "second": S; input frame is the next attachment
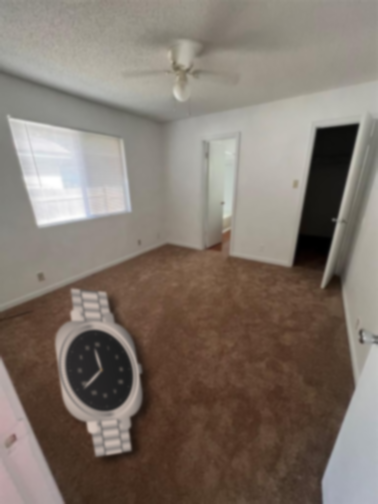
{"hour": 11, "minute": 39}
